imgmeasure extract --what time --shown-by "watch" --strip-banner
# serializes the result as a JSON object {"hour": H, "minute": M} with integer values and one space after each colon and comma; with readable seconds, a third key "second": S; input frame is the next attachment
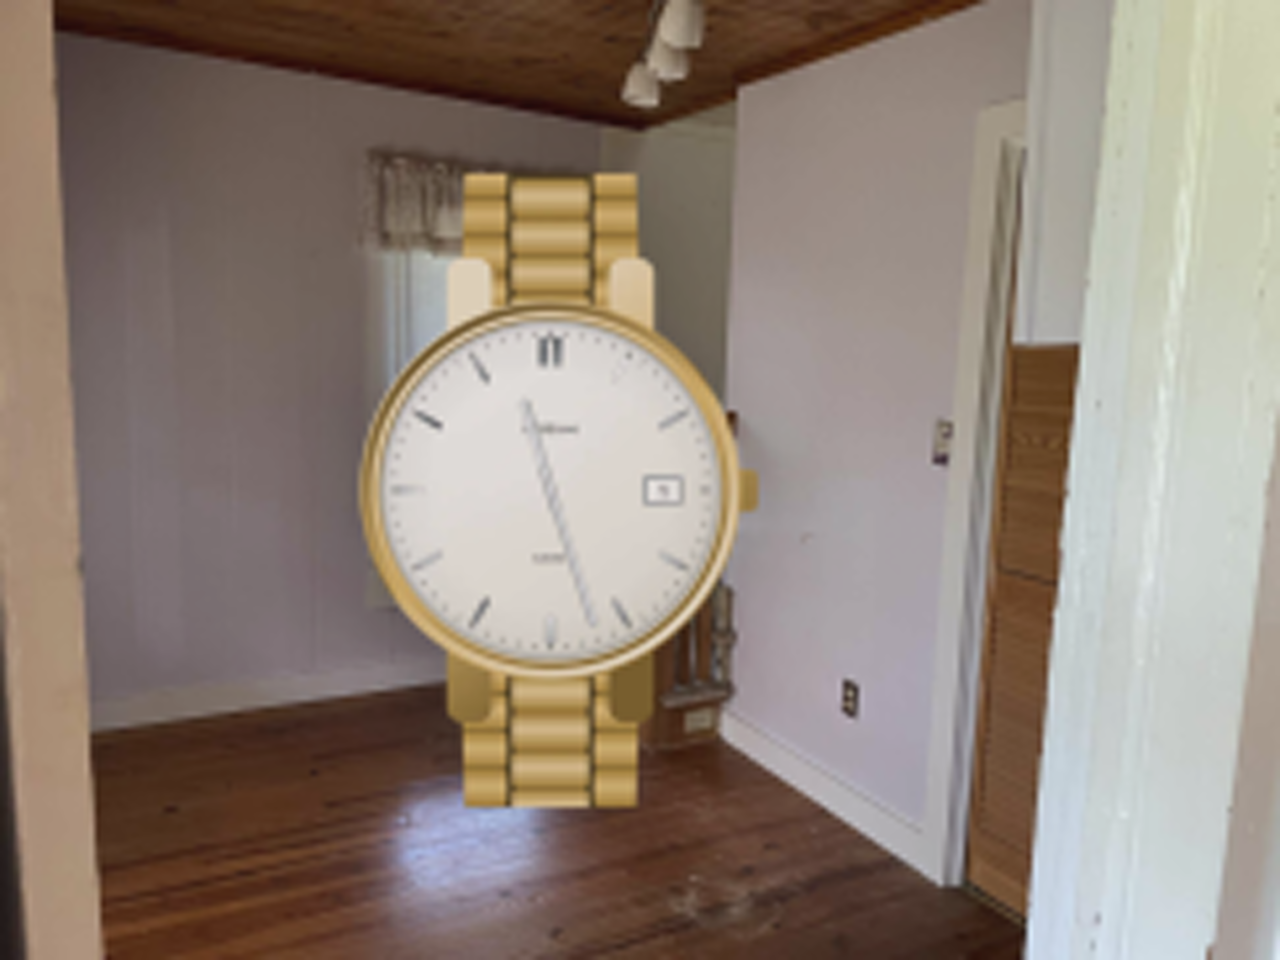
{"hour": 11, "minute": 27}
